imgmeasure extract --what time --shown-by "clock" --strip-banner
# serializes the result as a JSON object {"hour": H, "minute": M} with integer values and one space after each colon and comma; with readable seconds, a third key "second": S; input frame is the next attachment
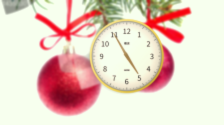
{"hour": 4, "minute": 55}
